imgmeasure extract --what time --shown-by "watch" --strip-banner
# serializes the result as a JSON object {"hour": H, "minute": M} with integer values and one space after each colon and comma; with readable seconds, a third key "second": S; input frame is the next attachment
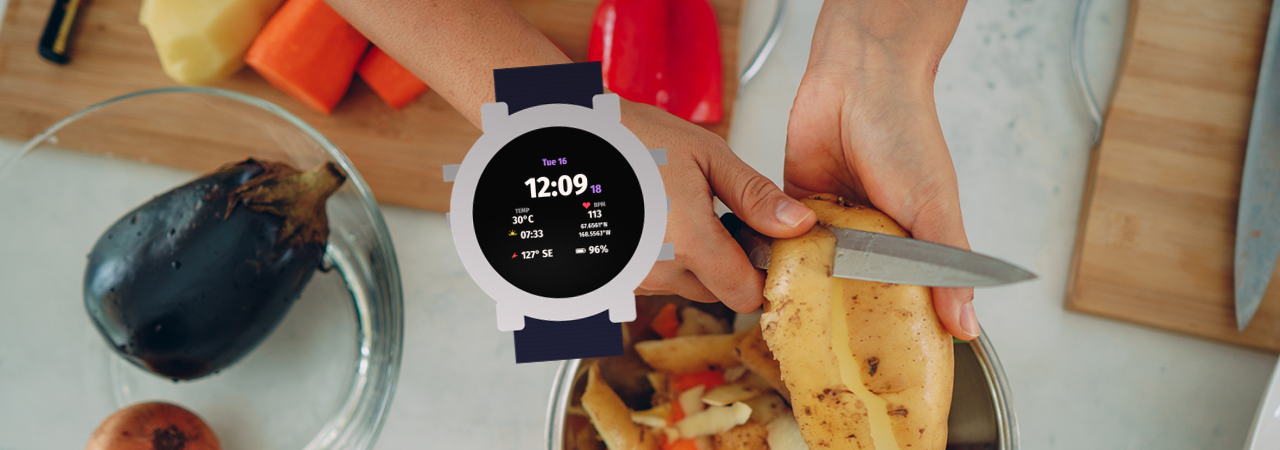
{"hour": 12, "minute": 9, "second": 18}
